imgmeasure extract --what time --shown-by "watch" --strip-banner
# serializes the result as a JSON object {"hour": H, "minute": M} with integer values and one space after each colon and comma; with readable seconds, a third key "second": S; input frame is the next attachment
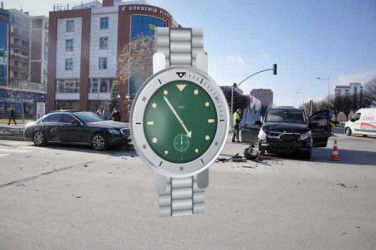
{"hour": 4, "minute": 54}
